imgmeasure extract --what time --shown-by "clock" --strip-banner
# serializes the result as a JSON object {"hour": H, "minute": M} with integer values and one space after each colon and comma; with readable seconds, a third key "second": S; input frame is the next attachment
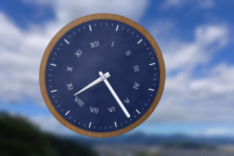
{"hour": 8, "minute": 27}
